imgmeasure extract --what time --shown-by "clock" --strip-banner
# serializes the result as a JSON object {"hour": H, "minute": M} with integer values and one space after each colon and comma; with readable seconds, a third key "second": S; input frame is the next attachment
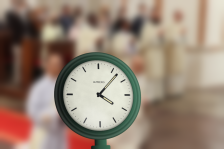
{"hour": 4, "minute": 7}
